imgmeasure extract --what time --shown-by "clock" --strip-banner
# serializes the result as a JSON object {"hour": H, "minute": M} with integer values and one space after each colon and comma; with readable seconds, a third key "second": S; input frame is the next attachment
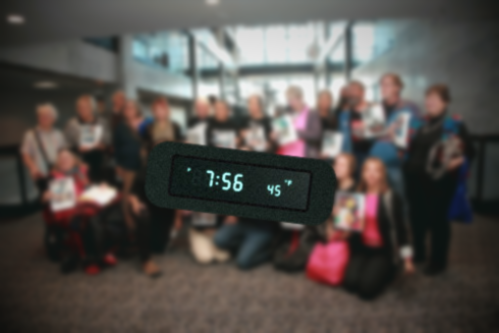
{"hour": 7, "minute": 56}
